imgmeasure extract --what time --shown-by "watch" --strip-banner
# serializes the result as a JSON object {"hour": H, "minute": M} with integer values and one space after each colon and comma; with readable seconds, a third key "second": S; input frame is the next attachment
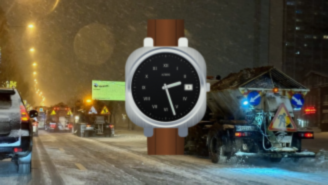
{"hour": 2, "minute": 27}
